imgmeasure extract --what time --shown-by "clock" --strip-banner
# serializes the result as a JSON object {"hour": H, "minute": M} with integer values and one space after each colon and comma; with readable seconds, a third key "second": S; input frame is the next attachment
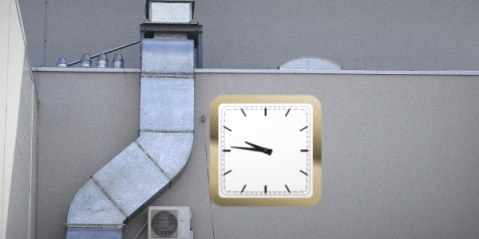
{"hour": 9, "minute": 46}
